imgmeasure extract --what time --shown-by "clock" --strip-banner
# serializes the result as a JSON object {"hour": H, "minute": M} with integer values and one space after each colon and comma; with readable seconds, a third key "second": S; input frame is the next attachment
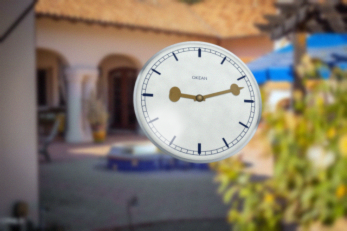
{"hour": 9, "minute": 12}
